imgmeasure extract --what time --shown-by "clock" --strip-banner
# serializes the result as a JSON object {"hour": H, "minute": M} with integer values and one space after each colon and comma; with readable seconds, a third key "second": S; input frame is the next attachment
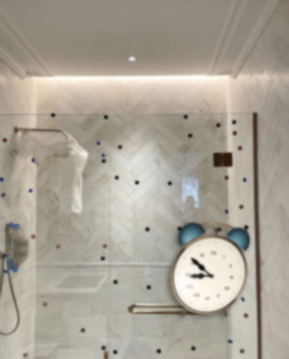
{"hour": 8, "minute": 51}
